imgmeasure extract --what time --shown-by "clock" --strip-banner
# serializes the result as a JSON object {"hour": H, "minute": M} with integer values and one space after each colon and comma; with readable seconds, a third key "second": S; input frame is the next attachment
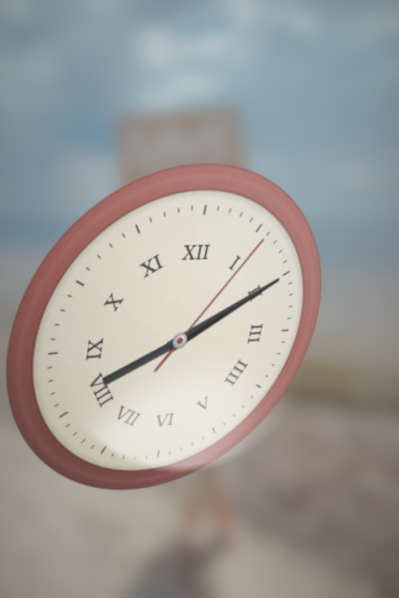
{"hour": 8, "minute": 10, "second": 6}
